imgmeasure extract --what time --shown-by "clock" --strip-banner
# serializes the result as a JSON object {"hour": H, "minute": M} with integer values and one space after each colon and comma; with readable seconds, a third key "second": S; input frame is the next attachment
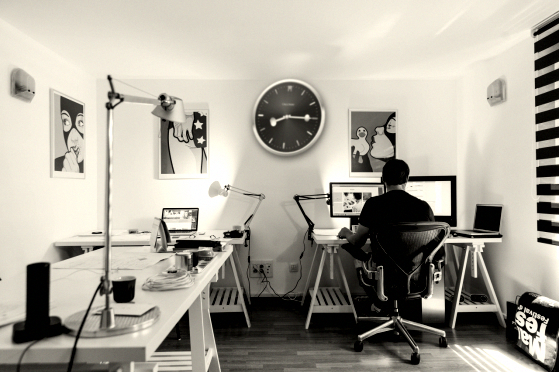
{"hour": 8, "minute": 15}
